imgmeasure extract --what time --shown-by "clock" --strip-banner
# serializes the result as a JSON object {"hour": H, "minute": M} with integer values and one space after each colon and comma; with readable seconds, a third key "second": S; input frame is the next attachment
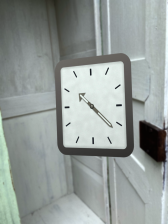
{"hour": 10, "minute": 22}
